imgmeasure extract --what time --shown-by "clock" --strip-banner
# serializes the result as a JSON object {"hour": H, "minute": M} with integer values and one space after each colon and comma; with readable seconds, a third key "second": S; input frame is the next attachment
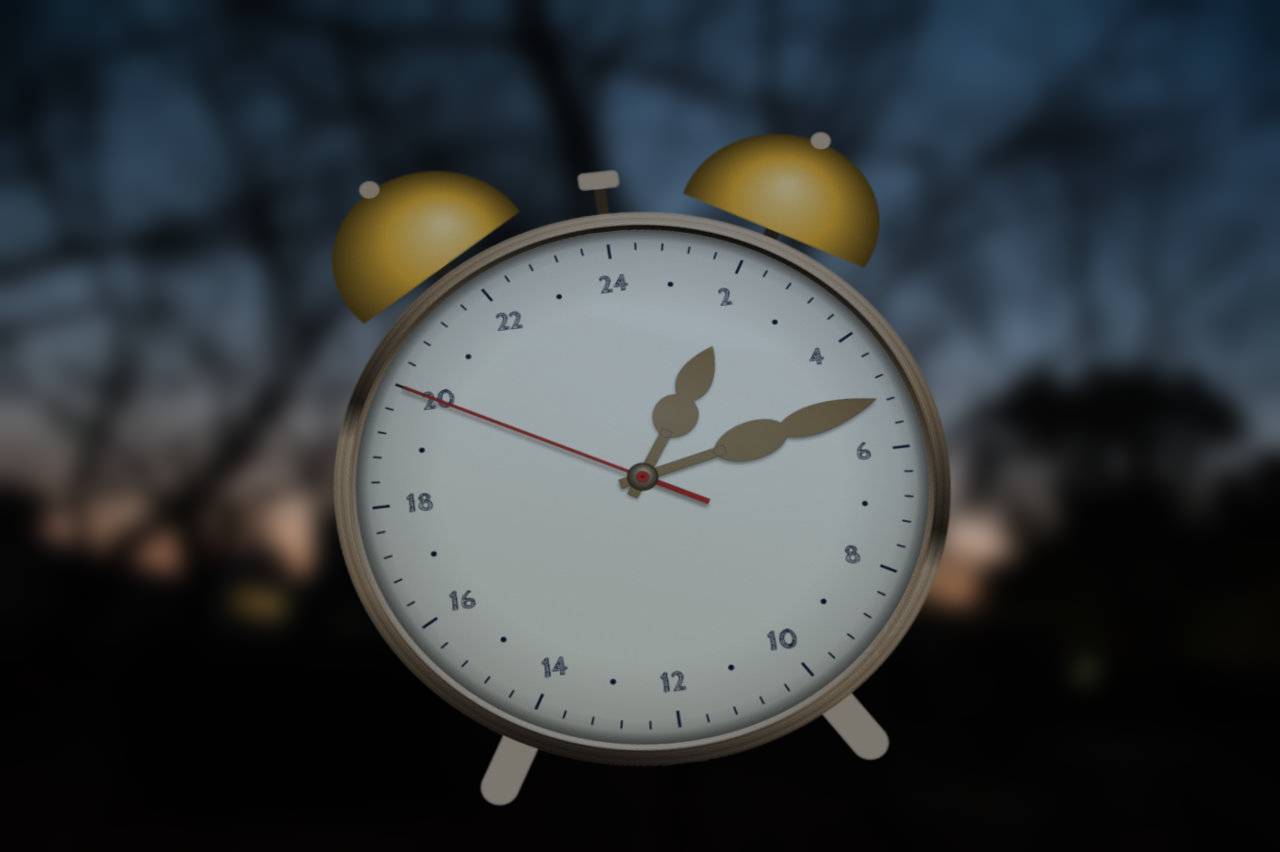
{"hour": 2, "minute": 12, "second": 50}
